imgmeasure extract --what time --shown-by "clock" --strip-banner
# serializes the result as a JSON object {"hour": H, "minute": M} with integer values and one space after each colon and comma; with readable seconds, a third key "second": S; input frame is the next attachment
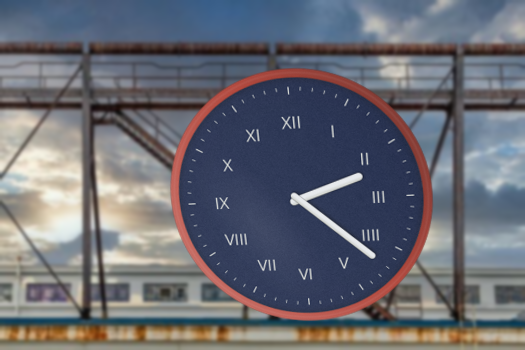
{"hour": 2, "minute": 22}
